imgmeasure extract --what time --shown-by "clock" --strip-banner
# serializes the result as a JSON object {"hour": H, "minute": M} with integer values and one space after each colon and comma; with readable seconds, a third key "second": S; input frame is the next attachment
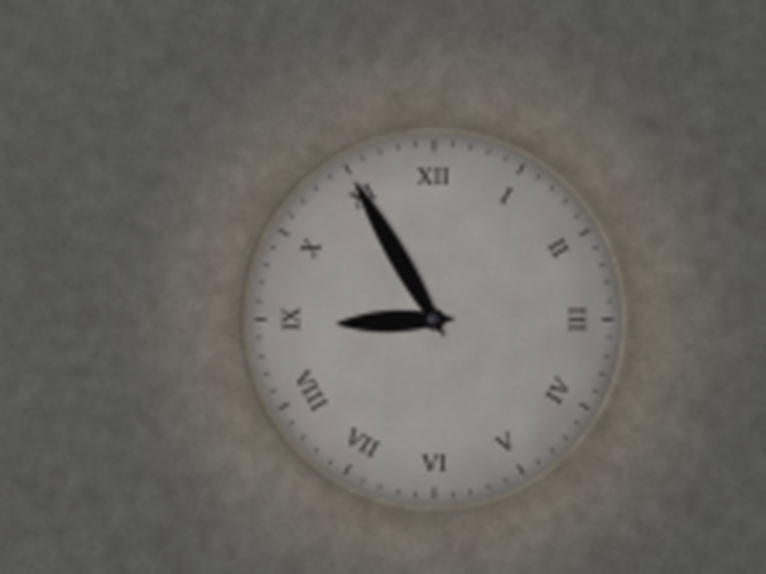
{"hour": 8, "minute": 55}
